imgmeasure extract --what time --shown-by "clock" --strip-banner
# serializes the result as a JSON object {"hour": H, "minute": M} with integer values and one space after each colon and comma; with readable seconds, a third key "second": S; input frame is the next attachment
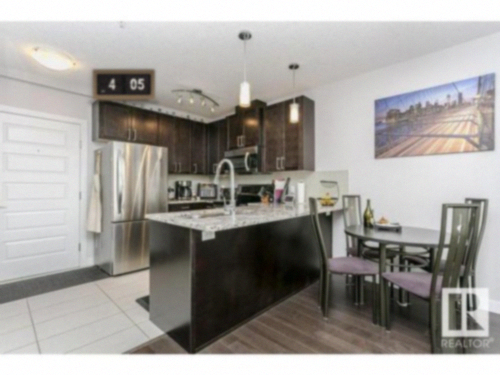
{"hour": 4, "minute": 5}
